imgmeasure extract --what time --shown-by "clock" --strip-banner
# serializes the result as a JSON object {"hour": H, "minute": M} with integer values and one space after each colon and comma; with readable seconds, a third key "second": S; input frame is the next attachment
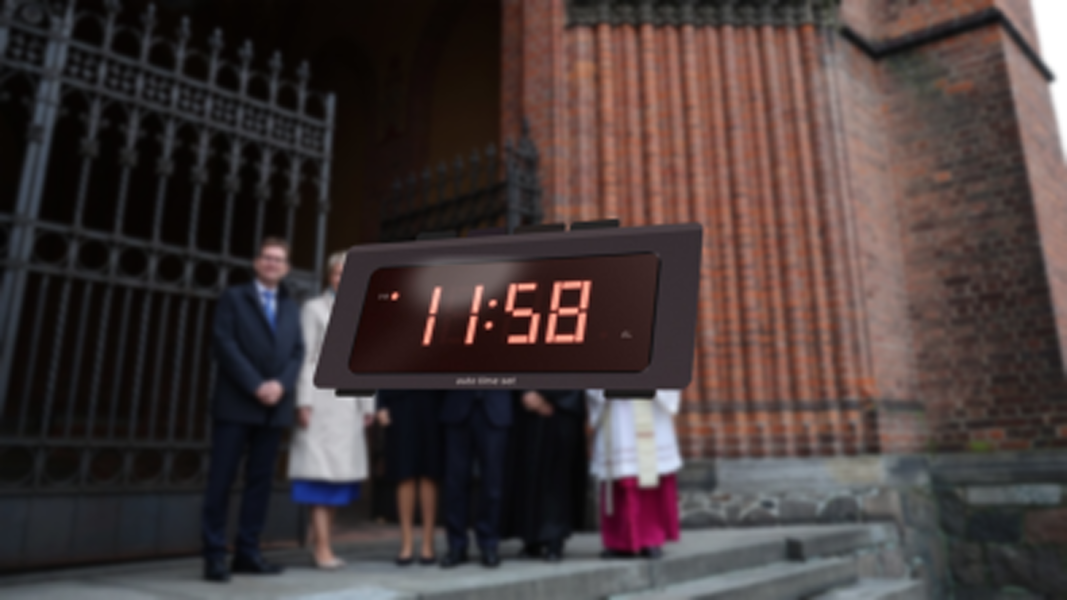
{"hour": 11, "minute": 58}
